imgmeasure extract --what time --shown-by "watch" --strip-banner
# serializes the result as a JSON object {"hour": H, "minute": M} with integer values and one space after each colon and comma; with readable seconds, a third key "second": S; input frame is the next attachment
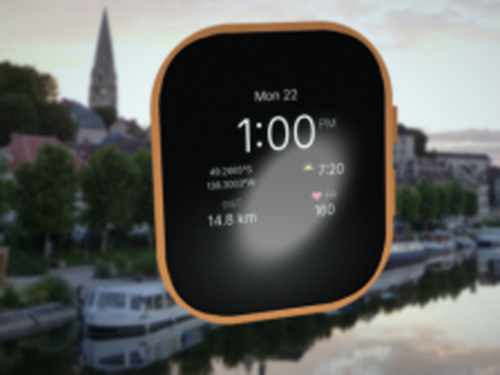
{"hour": 1, "minute": 0}
